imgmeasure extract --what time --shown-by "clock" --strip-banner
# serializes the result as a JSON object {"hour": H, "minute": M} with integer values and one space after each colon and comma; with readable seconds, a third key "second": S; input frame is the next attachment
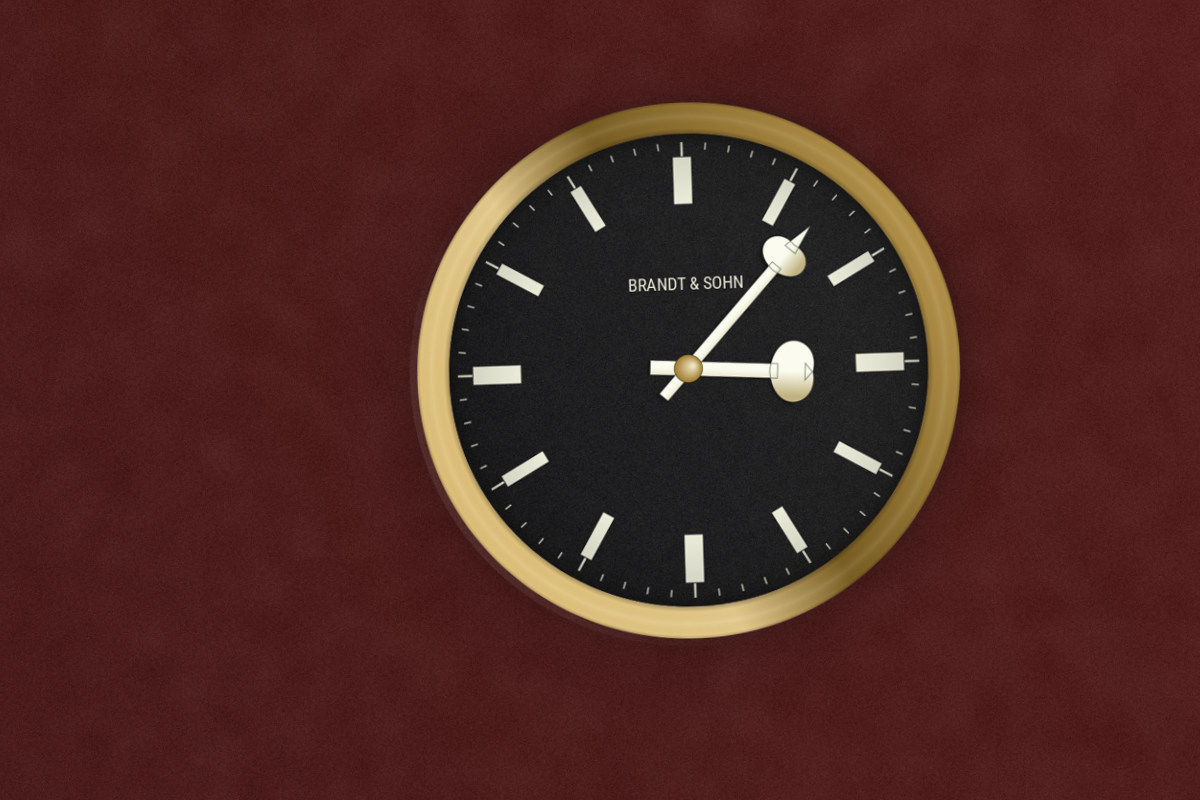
{"hour": 3, "minute": 7}
